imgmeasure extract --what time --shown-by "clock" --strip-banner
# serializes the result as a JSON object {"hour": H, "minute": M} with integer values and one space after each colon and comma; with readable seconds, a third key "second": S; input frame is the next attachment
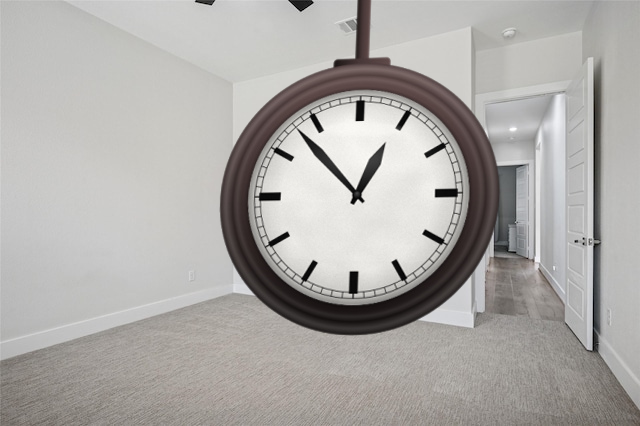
{"hour": 12, "minute": 53}
